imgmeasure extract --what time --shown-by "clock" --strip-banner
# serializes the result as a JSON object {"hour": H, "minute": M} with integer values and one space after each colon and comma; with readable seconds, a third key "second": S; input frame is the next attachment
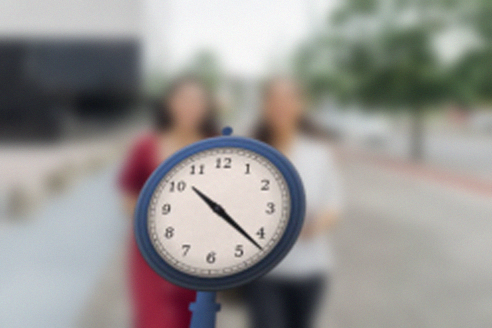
{"hour": 10, "minute": 22}
